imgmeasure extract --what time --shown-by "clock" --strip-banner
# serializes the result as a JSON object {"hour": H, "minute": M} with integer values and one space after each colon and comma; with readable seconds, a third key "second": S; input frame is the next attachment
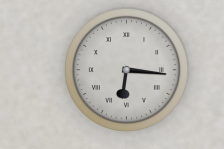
{"hour": 6, "minute": 16}
